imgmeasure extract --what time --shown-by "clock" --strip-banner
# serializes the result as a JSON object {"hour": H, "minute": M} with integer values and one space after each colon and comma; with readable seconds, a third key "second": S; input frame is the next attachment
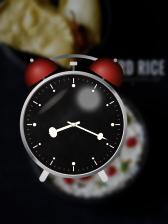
{"hour": 8, "minute": 19}
